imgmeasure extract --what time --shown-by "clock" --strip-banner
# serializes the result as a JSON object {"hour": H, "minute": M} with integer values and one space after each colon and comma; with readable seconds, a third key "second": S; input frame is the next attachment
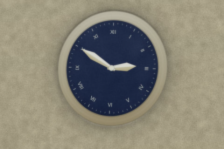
{"hour": 2, "minute": 50}
